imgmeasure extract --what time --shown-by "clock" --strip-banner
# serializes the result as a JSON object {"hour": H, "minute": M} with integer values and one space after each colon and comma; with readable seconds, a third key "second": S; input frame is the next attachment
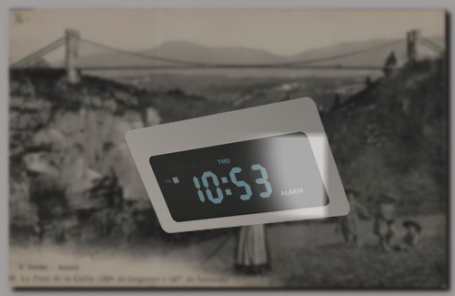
{"hour": 10, "minute": 53}
